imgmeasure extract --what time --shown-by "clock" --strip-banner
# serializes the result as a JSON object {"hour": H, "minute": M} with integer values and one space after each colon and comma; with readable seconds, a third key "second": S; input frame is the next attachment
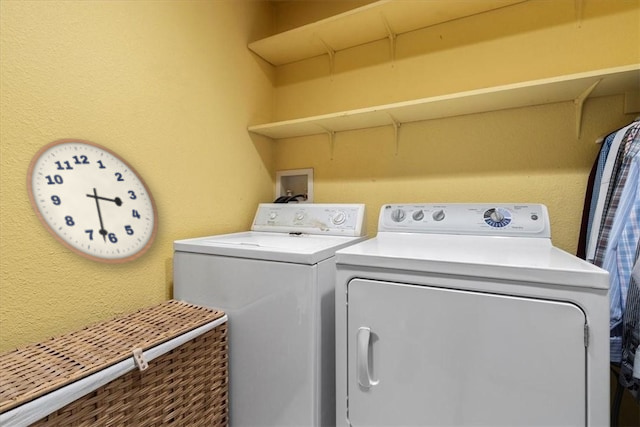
{"hour": 3, "minute": 32}
